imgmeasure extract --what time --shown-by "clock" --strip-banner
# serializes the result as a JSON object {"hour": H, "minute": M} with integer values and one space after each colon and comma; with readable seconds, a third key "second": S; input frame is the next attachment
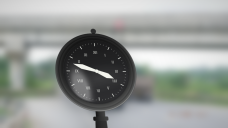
{"hour": 3, "minute": 48}
